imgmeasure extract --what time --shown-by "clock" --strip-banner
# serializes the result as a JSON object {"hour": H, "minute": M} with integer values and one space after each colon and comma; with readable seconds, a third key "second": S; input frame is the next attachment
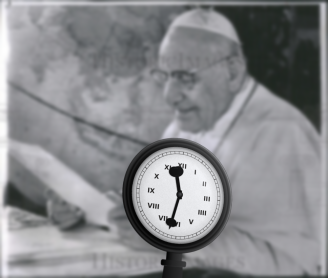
{"hour": 11, "minute": 32}
